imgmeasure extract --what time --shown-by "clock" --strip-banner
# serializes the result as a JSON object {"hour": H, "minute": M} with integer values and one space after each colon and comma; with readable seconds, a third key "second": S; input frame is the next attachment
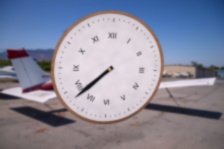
{"hour": 7, "minute": 38}
